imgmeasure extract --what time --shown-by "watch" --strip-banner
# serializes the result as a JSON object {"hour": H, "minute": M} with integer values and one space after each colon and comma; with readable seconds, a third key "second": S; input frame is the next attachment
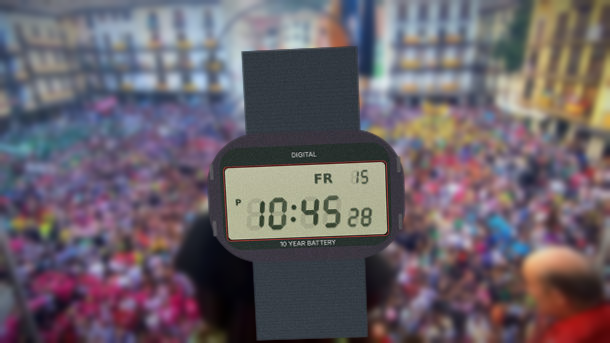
{"hour": 10, "minute": 45, "second": 28}
